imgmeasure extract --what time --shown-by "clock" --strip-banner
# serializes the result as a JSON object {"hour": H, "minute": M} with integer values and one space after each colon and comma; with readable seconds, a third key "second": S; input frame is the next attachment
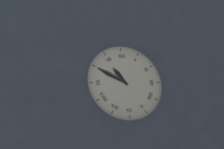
{"hour": 10, "minute": 50}
